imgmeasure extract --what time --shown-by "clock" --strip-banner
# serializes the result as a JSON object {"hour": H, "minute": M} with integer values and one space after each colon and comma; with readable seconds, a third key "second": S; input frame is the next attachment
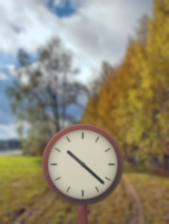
{"hour": 10, "minute": 22}
